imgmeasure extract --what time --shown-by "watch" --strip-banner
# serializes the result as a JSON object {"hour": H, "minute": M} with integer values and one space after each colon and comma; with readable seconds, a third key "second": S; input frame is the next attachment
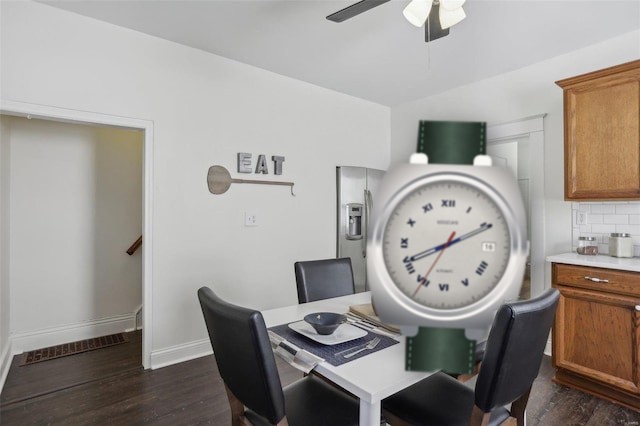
{"hour": 8, "minute": 10, "second": 35}
